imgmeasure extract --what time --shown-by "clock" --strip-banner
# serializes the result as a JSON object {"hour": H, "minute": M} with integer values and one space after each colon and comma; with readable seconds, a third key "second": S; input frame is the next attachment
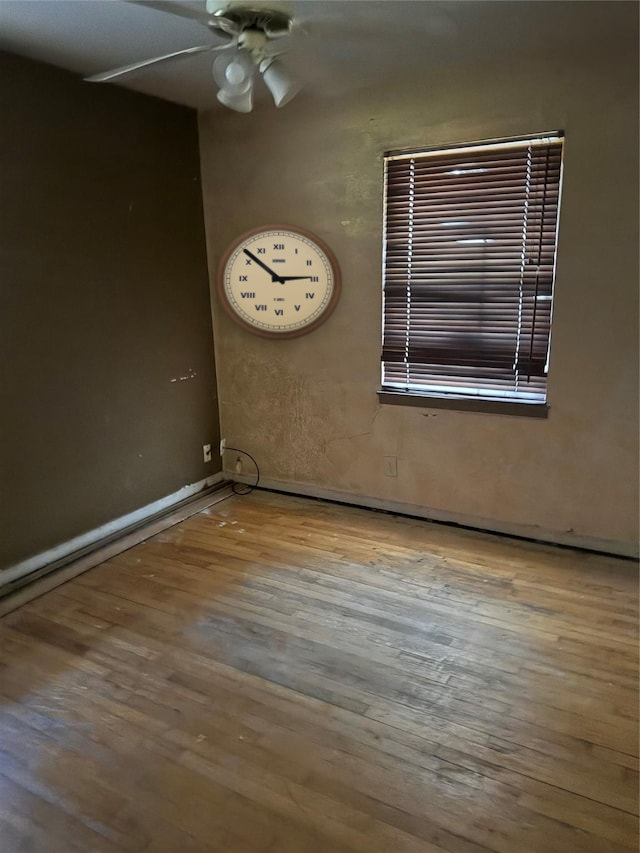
{"hour": 2, "minute": 52}
